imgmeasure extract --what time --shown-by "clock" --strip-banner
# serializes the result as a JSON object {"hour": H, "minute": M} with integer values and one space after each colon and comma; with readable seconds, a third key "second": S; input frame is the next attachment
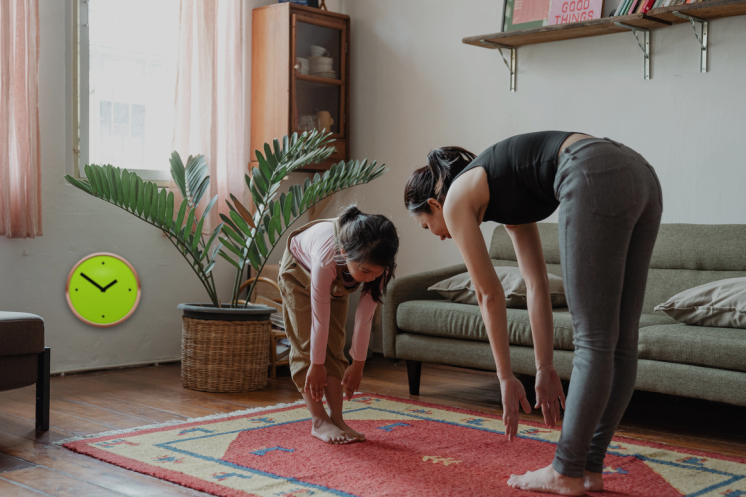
{"hour": 1, "minute": 51}
